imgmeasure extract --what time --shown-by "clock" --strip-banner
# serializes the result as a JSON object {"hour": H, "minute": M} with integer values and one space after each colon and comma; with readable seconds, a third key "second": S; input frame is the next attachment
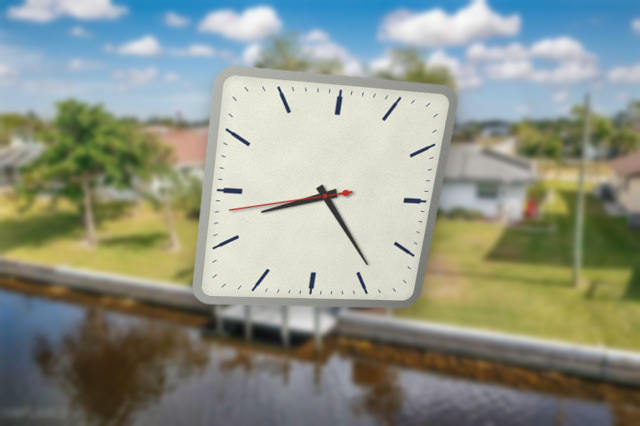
{"hour": 8, "minute": 23, "second": 43}
